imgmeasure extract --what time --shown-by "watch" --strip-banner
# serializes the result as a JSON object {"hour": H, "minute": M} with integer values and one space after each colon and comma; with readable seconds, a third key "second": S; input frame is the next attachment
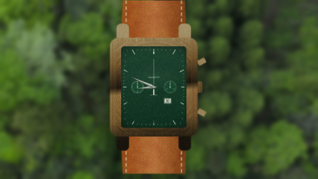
{"hour": 8, "minute": 49}
